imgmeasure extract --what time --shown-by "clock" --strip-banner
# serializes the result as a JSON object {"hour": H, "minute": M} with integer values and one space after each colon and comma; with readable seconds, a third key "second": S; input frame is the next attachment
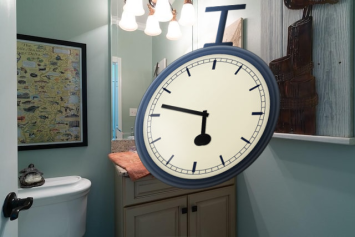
{"hour": 5, "minute": 47}
